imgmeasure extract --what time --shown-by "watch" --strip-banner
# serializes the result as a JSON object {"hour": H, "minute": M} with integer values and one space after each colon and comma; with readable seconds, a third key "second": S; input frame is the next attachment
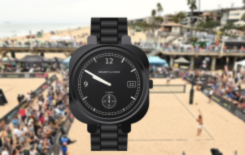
{"hour": 9, "minute": 50}
